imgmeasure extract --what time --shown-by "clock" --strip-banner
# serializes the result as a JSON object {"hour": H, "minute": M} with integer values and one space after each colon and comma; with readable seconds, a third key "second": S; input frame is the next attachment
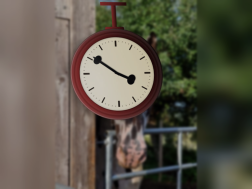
{"hour": 3, "minute": 51}
